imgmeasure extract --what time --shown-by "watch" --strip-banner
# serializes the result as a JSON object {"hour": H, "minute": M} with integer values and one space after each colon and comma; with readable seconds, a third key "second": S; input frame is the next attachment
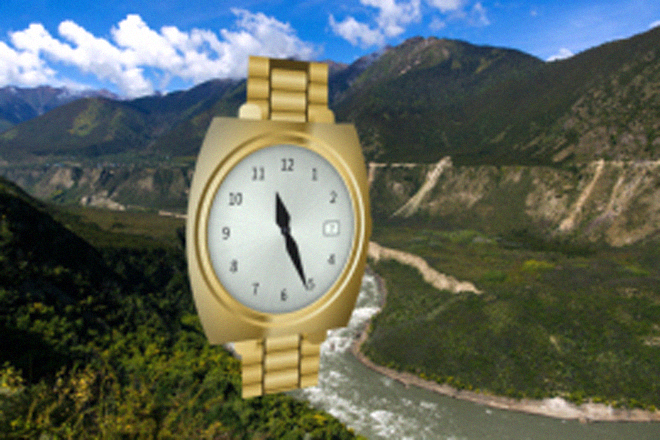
{"hour": 11, "minute": 26}
